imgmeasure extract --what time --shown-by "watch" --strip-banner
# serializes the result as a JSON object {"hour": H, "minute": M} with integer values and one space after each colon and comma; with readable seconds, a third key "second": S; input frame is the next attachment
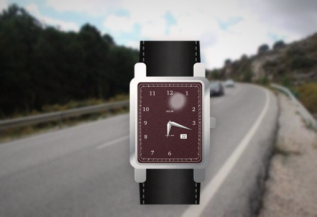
{"hour": 6, "minute": 18}
